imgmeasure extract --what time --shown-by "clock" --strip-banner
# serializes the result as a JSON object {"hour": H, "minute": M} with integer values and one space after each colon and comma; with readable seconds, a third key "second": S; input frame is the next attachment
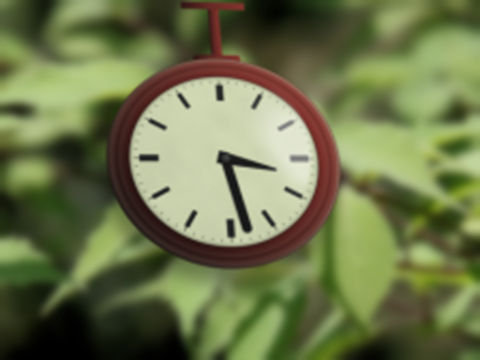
{"hour": 3, "minute": 28}
